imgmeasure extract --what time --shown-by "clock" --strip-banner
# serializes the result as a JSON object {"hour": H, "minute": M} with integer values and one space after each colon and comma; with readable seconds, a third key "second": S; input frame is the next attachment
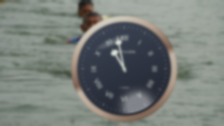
{"hour": 10, "minute": 58}
